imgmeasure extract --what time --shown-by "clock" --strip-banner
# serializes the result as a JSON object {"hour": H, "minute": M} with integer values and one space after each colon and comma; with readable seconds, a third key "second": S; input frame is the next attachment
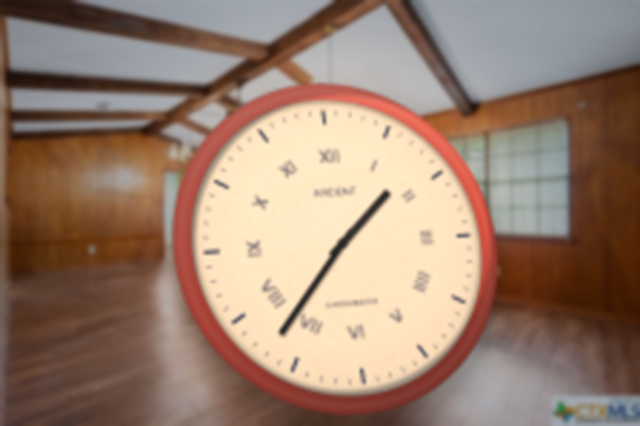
{"hour": 1, "minute": 37}
